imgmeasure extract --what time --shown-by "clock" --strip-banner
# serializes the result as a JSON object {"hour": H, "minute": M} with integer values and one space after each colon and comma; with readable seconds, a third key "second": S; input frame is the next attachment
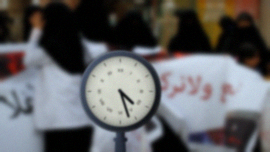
{"hour": 4, "minute": 27}
